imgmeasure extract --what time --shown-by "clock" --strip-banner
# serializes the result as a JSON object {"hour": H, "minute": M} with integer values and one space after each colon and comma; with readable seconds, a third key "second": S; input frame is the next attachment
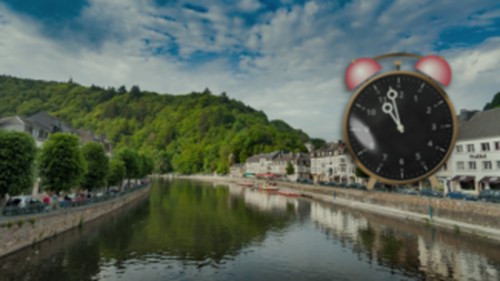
{"hour": 10, "minute": 58}
